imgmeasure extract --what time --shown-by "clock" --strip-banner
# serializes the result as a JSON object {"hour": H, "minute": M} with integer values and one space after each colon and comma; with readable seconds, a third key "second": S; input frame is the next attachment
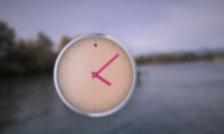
{"hour": 4, "minute": 8}
